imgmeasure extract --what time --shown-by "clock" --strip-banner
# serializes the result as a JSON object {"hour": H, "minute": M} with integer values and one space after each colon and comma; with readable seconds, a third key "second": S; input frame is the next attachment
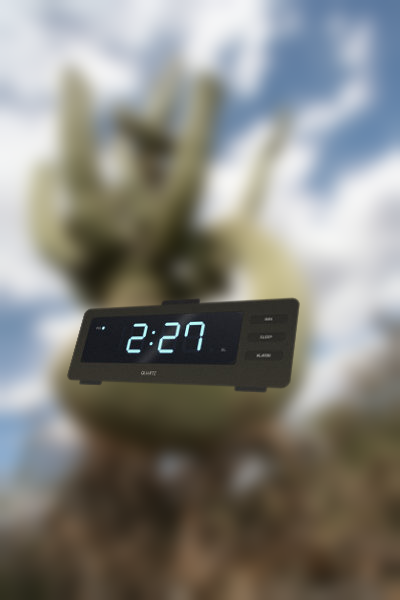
{"hour": 2, "minute": 27}
